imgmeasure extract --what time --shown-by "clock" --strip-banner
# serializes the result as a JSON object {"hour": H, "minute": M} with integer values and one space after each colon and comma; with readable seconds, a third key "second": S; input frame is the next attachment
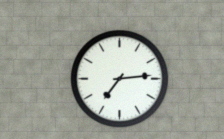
{"hour": 7, "minute": 14}
